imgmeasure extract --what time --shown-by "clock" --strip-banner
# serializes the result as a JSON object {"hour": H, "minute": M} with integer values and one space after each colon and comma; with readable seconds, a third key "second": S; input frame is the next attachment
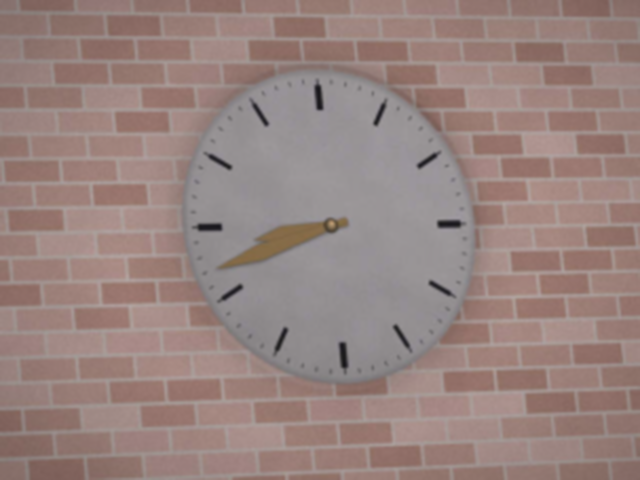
{"hour": 8, "minute": 42}
